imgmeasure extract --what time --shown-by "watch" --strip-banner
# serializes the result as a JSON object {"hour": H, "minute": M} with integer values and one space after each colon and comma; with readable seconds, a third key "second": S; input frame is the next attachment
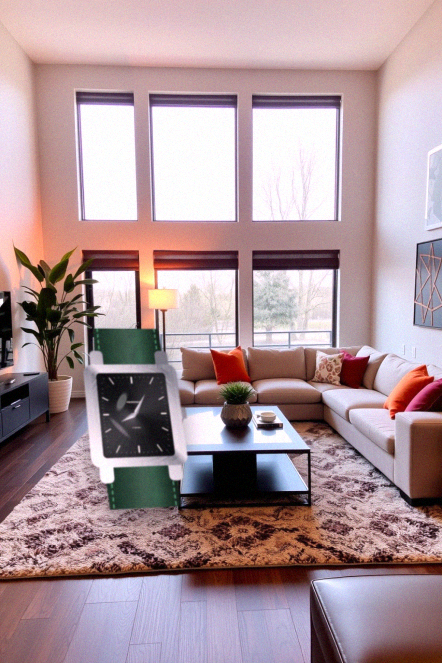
{"hour": 8, "minute": 5}
